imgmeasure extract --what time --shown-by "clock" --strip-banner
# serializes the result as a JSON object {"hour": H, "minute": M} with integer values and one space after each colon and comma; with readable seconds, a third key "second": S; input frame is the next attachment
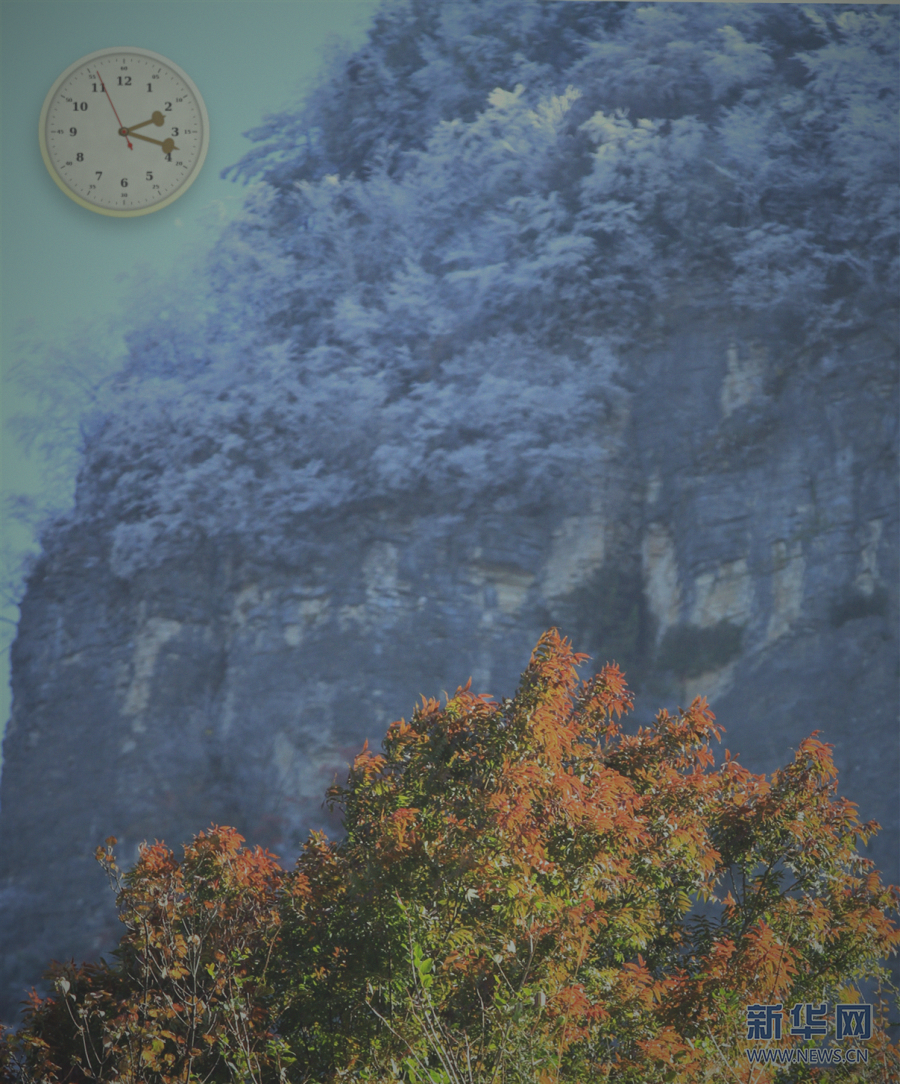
{"hour": 2, "minute": 17, "second": 56}
